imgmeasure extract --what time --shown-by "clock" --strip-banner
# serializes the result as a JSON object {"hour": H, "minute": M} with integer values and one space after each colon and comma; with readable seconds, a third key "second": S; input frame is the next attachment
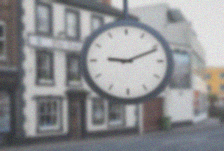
{"hour": 9, "minute": 11}
